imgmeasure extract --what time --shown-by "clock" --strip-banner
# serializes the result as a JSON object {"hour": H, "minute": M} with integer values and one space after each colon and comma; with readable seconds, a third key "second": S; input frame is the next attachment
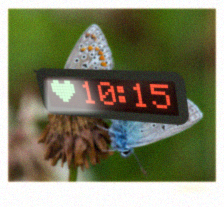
{"hour": 10, "minute": 15}
